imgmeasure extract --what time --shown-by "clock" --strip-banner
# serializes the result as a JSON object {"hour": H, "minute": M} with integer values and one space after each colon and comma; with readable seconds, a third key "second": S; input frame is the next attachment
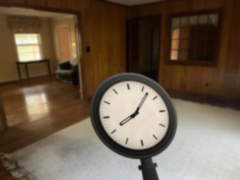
{"hour": 8, "minute": 7}
